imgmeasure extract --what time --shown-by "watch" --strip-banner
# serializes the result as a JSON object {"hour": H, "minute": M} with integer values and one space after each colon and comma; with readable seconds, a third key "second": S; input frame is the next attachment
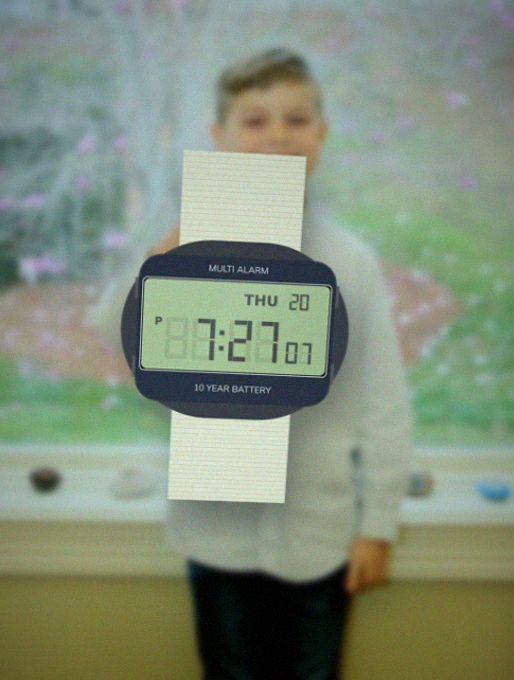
{"hour": 7, "minute": 27, "second": 7}
